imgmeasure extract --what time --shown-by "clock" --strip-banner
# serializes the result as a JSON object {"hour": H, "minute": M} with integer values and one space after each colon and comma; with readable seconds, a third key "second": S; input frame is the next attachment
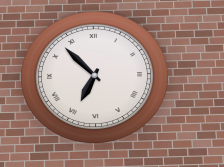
{"hour": 6, "minute": 53}
